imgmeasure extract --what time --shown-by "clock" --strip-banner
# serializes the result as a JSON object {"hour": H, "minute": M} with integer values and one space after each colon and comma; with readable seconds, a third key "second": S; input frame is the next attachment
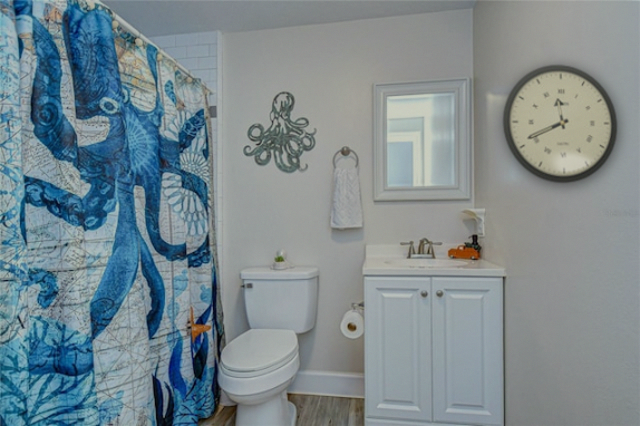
{"hour": 11, "minute": 41}
